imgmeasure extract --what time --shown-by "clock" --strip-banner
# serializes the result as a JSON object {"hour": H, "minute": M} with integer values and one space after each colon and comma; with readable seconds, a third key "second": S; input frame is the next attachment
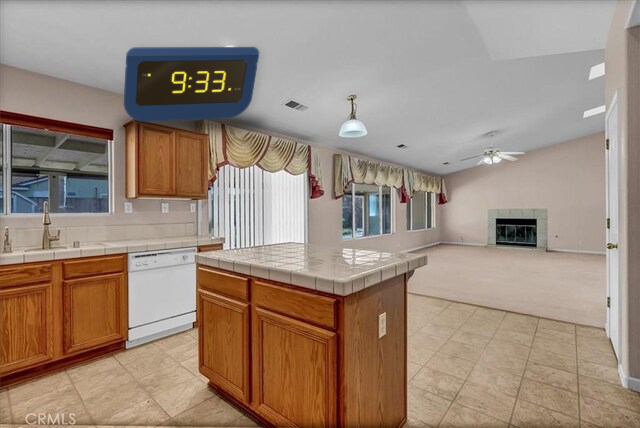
{"hour": 9, "minute": 33}
